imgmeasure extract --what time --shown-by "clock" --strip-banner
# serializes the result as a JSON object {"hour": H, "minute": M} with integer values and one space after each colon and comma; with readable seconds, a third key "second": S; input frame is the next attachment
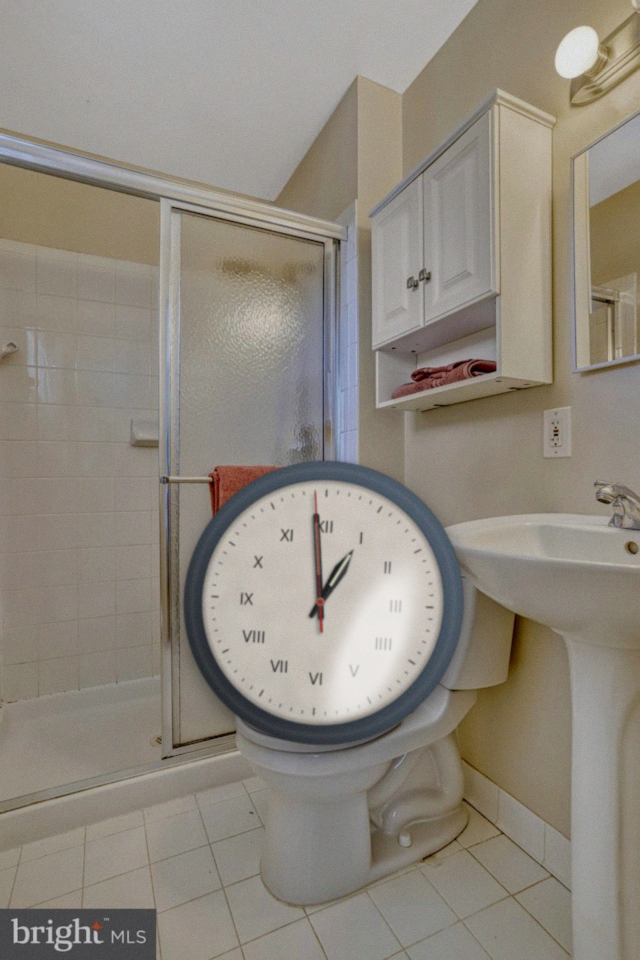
{"hour": 12, "minute": 58, "second": 59}
